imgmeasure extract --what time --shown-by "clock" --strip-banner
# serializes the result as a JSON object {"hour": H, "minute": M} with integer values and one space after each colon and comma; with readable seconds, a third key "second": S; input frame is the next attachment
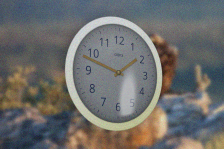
{"hour": 1, "minute": 48}
